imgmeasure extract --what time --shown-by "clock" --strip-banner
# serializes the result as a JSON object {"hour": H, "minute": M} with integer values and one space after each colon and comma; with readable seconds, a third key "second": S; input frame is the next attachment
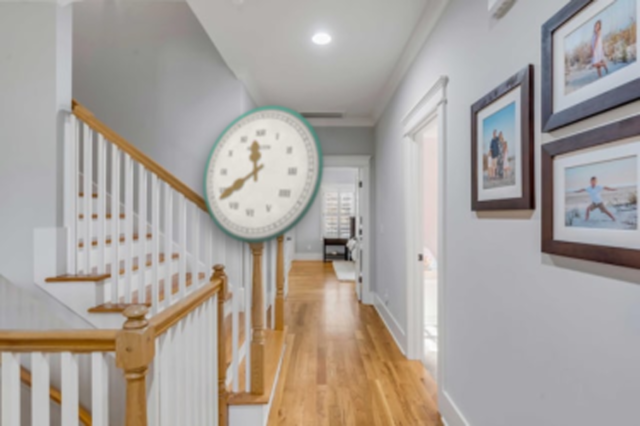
{"hour": 11, "minute": 39}
